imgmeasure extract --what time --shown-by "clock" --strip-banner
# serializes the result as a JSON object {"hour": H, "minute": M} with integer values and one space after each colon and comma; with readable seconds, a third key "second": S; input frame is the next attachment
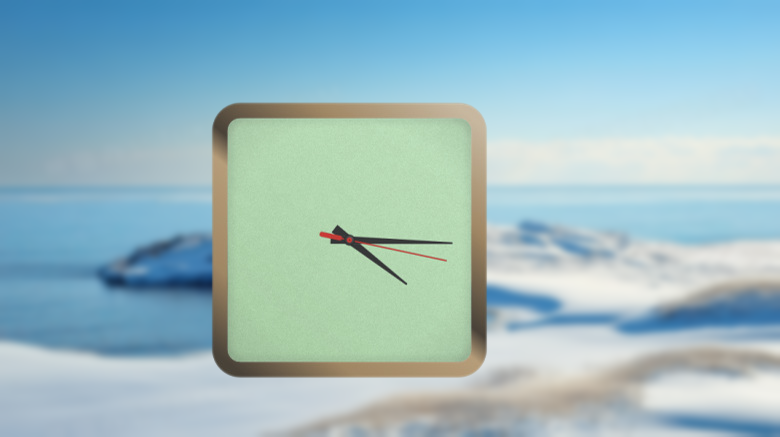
{"hour": 4, "minute": 15, "second": 17}
